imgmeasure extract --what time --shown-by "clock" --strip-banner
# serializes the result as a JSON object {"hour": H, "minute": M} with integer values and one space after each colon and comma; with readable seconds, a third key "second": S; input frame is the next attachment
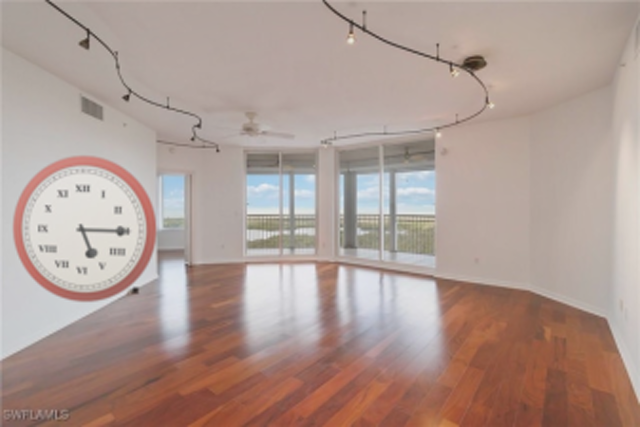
{"hour": 5, "minute": 15}
